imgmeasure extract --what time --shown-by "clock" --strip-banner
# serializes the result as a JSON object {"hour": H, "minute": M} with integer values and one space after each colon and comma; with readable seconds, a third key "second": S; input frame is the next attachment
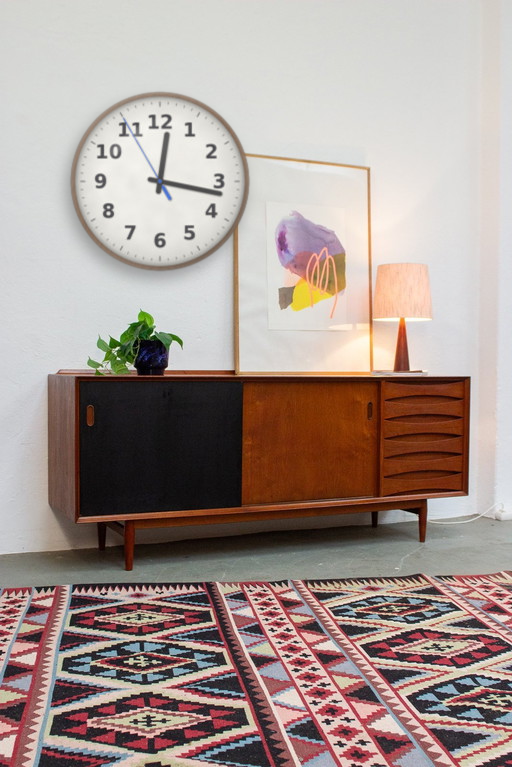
{"hour": 12, "minute": 16, "second": 55}
